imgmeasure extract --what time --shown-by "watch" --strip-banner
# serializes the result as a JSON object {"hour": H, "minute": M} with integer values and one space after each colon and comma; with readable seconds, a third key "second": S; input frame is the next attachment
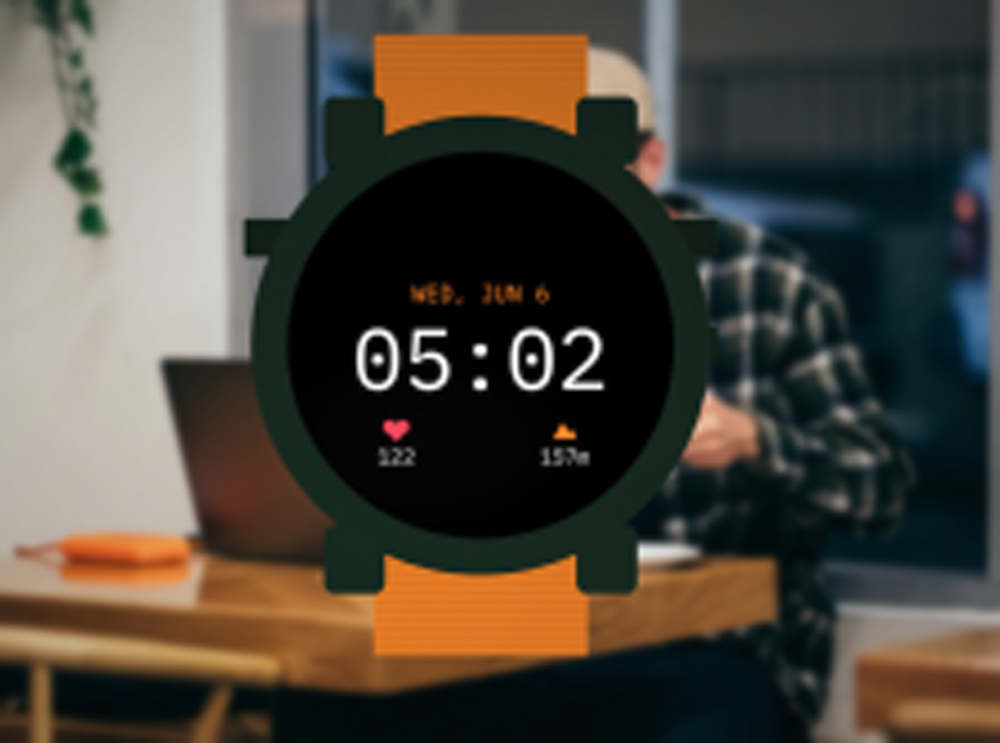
{"hour": 5, "minute": 2}
